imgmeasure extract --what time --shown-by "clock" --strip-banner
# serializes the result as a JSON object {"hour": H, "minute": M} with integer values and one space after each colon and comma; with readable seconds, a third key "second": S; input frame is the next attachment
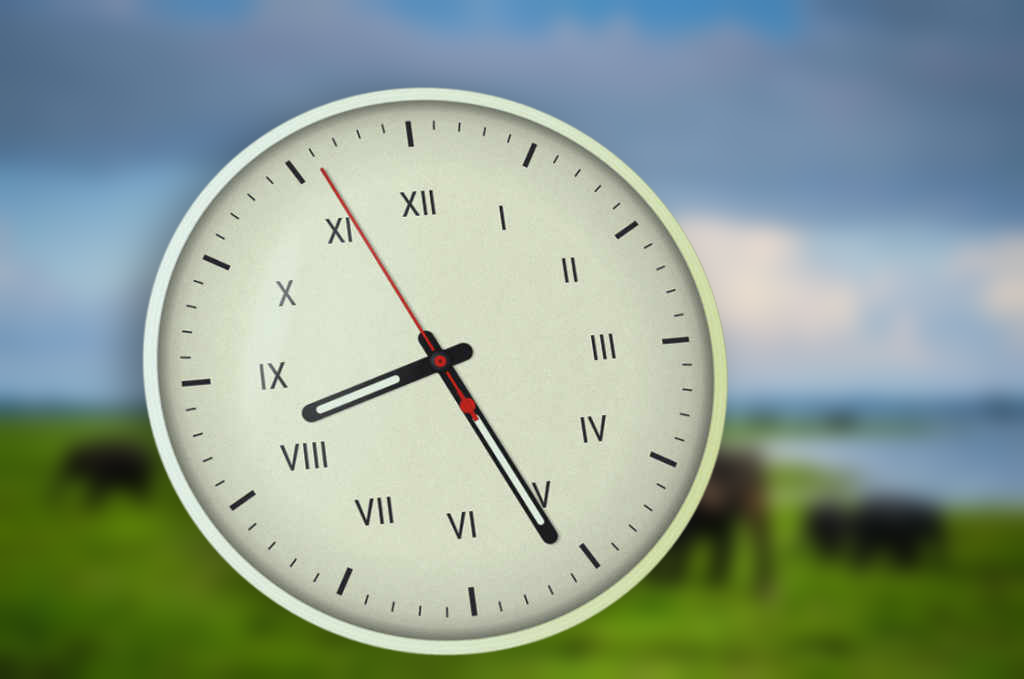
{"hour": 8, "minute": 25, "second": 56}
